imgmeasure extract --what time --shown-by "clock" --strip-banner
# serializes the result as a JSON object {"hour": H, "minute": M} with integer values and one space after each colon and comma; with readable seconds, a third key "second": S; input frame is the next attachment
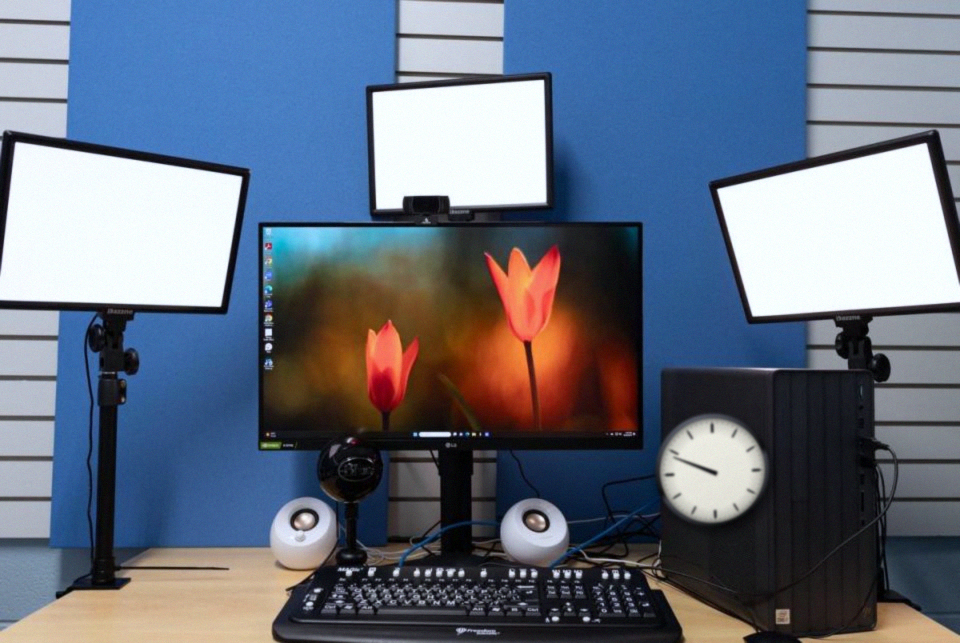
{"hour": 9, "minute": 49}
